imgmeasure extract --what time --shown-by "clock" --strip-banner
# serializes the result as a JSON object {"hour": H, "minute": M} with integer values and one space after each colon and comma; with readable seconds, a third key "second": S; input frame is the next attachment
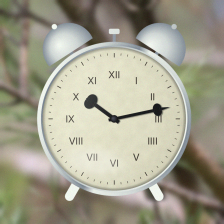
{"hour": 10, "minute": 13}
